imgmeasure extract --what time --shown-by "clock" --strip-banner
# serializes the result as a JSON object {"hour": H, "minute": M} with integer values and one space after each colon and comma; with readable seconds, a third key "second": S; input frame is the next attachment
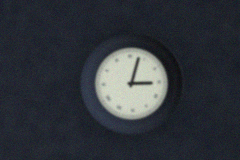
{"hour": 3, "minute": 3}
